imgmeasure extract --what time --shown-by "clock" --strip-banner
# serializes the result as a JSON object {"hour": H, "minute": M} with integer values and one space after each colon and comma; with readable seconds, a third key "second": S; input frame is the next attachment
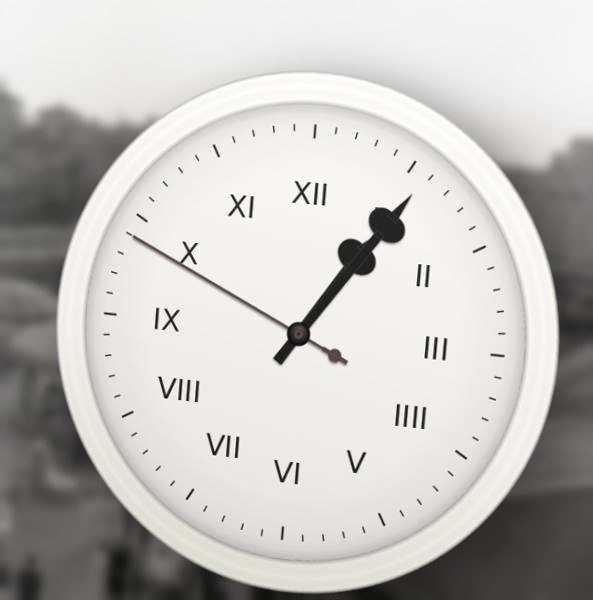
{"hour": 1, "minute": 5, "second": 49}
